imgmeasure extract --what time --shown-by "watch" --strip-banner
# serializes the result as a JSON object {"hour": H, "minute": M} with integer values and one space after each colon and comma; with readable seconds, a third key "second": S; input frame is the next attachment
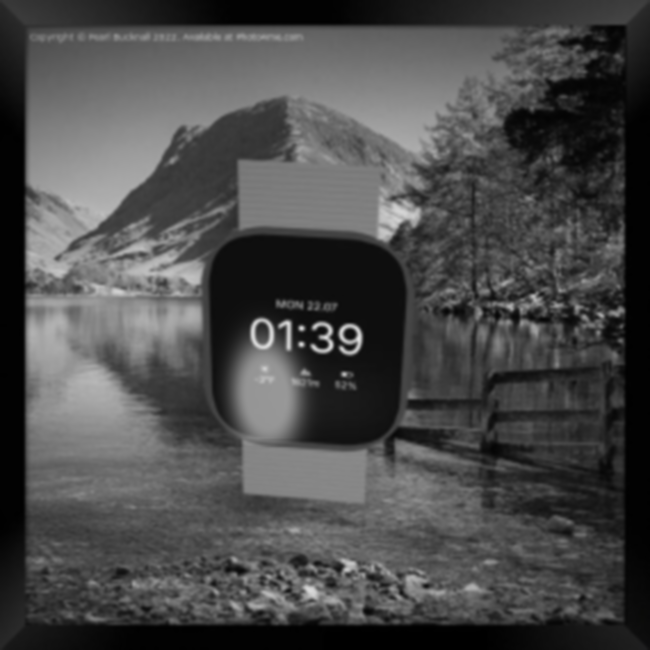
{"hour": 1, "minute": 39}
